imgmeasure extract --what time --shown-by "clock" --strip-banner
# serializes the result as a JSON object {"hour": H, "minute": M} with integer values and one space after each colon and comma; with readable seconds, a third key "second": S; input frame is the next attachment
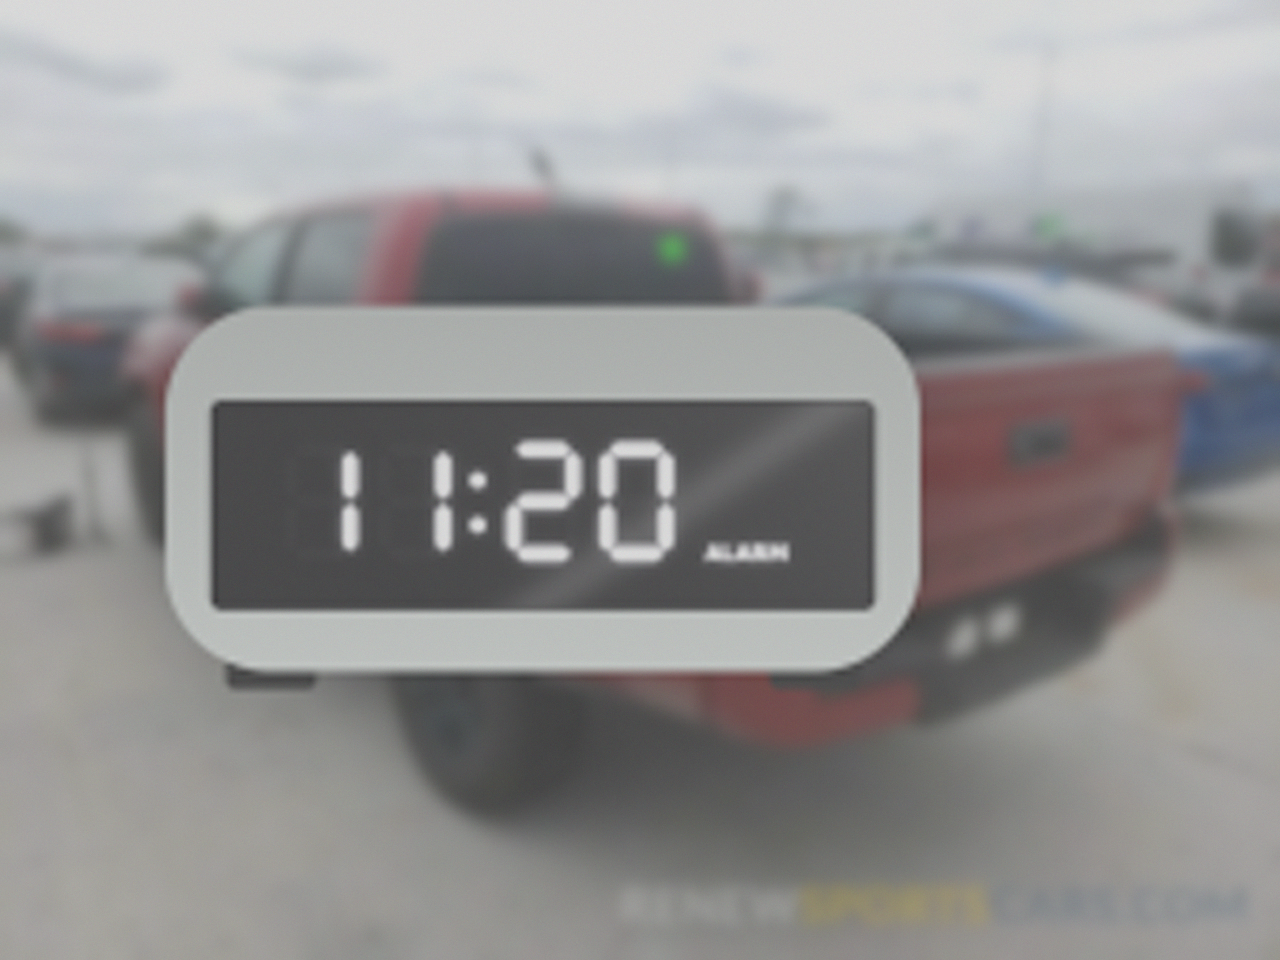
{"hour": 11, "minute": 20}
